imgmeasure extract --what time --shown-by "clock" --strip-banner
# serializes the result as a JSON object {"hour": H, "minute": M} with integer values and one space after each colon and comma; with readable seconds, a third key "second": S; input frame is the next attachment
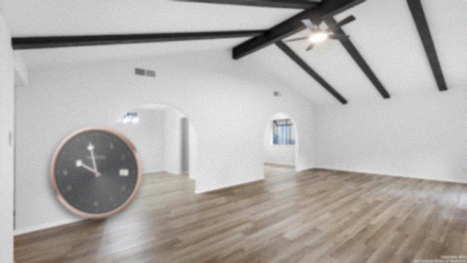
{"hour": 9, "minute": 58}
